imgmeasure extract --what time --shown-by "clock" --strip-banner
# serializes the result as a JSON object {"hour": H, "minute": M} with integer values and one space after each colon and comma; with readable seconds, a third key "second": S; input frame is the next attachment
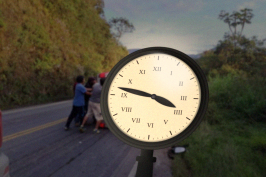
{"hour": 3, "minute": 47}
